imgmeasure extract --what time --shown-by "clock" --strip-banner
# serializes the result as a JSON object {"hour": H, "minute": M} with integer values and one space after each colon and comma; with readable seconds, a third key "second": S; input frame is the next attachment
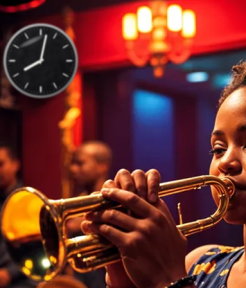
{"hour": 8, "minute": 2}
